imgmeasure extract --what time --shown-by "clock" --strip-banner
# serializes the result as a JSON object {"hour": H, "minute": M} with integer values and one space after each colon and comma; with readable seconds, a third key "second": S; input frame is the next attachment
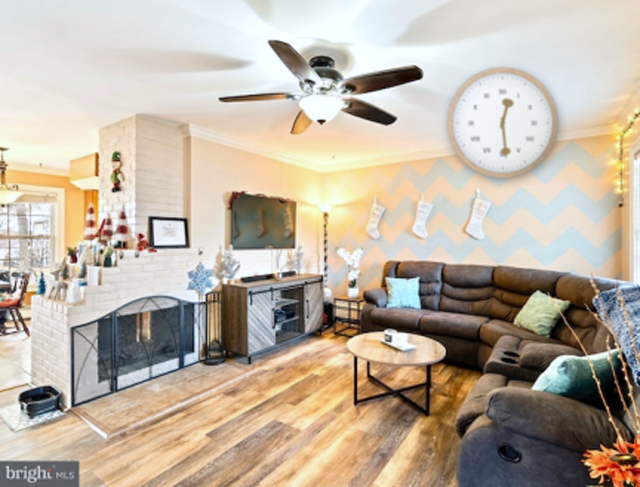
{"hour": 12, "minute": 29}
